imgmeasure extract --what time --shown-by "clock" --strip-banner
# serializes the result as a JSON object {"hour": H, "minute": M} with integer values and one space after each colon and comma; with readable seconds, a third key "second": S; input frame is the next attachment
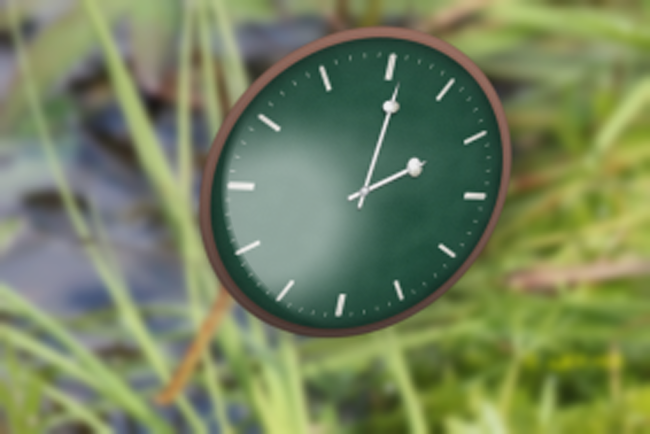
{"hour": 2, "minute": 1}
